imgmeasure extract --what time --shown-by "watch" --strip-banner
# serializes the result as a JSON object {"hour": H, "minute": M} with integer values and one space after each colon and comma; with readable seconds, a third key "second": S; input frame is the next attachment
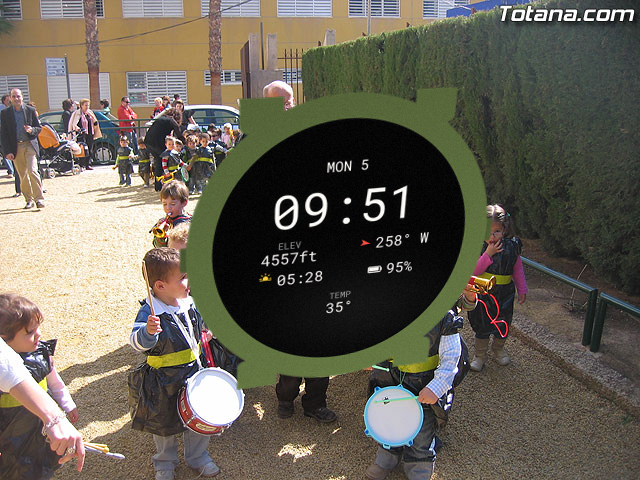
{"hour": 9, "minute": 51}
